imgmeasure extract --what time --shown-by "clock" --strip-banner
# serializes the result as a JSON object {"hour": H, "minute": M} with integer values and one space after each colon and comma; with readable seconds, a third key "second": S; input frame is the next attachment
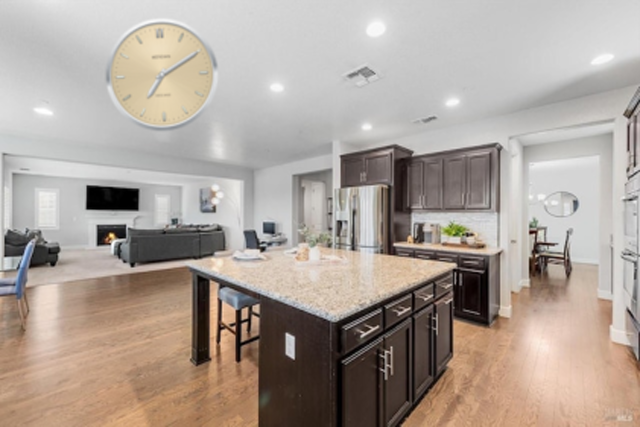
{"hour": 7, "minute": 10}
